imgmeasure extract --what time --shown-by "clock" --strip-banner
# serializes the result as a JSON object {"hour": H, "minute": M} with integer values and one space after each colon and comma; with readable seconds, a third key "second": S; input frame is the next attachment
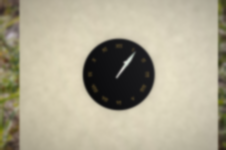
{"hour": 1, "minute": 6}
